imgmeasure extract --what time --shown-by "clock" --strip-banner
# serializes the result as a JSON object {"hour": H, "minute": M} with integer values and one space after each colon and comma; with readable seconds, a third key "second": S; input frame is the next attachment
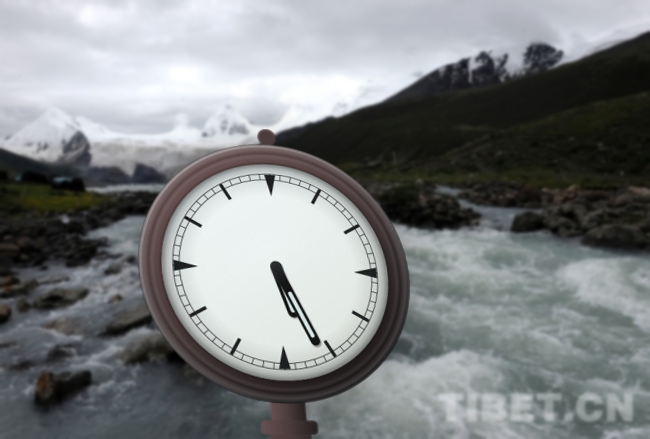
{"hour": 5, "minute": 26}
